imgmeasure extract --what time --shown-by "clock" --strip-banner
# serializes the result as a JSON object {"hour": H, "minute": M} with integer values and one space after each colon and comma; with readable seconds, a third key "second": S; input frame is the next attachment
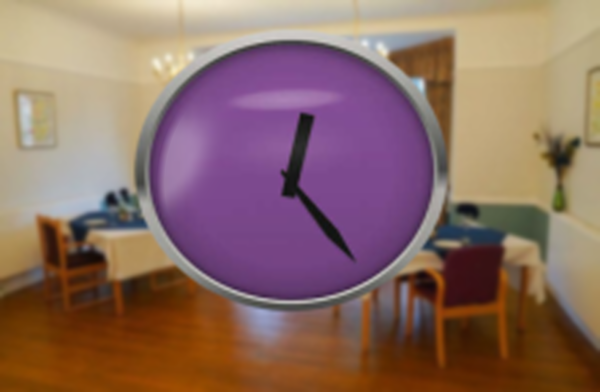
{"hour": 12, "minute": 24}
